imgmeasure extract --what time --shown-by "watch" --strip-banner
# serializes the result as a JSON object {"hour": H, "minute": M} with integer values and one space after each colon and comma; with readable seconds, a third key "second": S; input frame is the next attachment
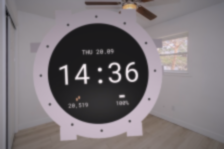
{"hour": 14, "minute": 36}
